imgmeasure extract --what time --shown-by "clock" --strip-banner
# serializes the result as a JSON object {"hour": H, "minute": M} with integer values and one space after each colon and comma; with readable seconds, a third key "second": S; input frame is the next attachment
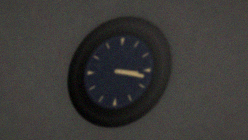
{"hour": 3, "minute": 17}
